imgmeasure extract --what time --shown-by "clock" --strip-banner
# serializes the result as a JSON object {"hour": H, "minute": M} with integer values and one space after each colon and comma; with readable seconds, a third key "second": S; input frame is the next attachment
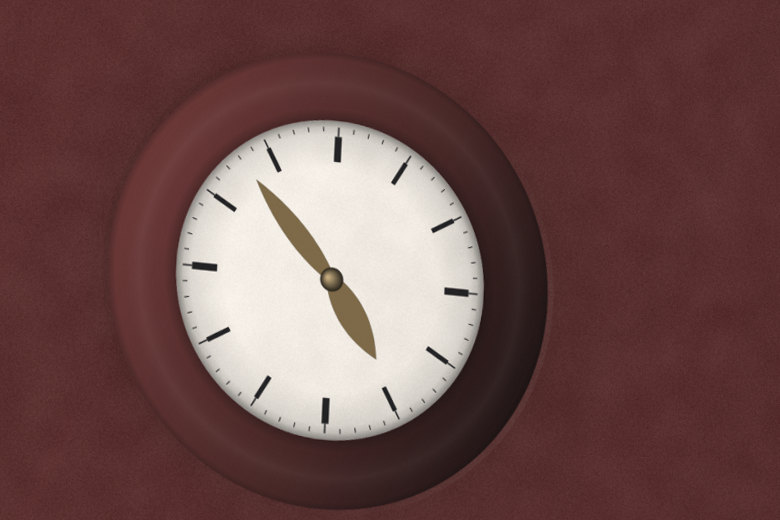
{"hour": 4, "minute": 53}
